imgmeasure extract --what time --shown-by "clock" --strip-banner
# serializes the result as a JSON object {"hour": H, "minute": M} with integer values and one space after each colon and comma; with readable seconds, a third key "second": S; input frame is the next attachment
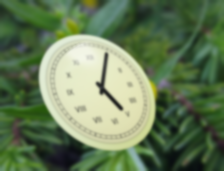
{"hour": 5, "minute": 5}
